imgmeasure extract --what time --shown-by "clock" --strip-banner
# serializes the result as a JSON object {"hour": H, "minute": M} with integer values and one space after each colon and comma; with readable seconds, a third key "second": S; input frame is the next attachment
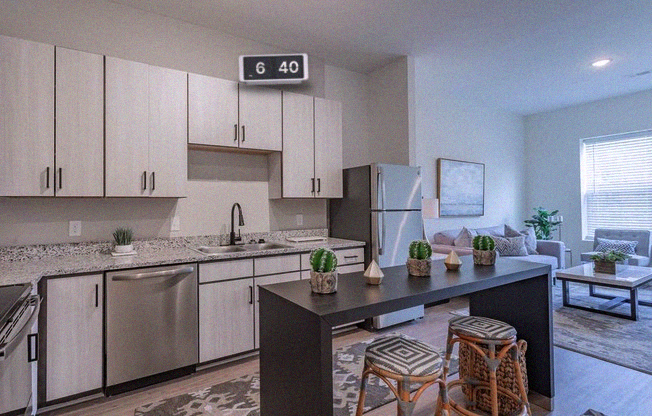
{"hour": 6, "minute": 40}
